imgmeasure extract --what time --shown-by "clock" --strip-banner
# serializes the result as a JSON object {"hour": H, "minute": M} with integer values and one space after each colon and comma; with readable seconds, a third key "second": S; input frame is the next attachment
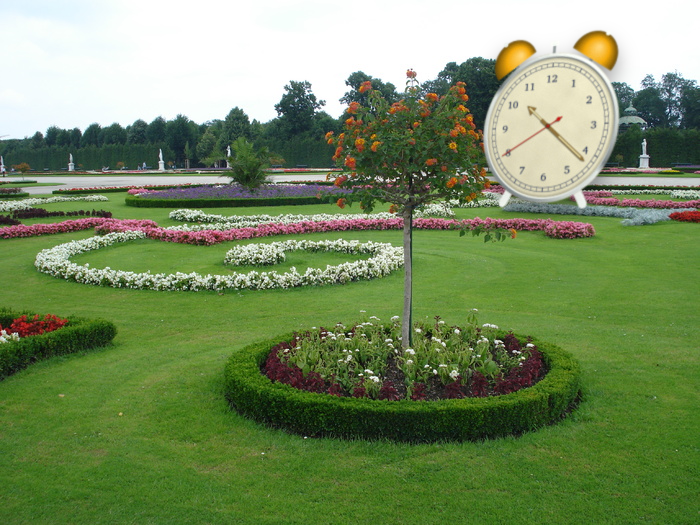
{"hour": 10, "minute": 21, "second": 40}
